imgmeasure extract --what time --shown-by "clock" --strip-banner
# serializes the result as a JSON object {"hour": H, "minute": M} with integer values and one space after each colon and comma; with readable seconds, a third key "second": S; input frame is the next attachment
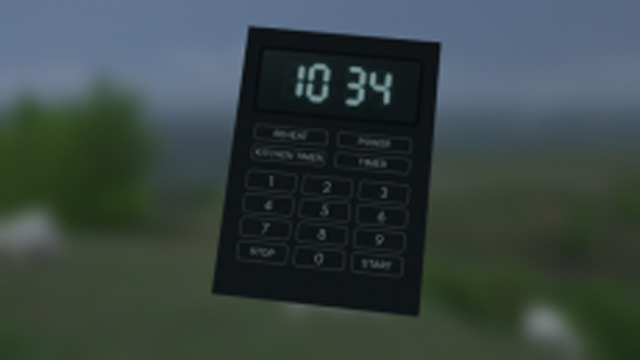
{"hour": 10, "minute": 34}
